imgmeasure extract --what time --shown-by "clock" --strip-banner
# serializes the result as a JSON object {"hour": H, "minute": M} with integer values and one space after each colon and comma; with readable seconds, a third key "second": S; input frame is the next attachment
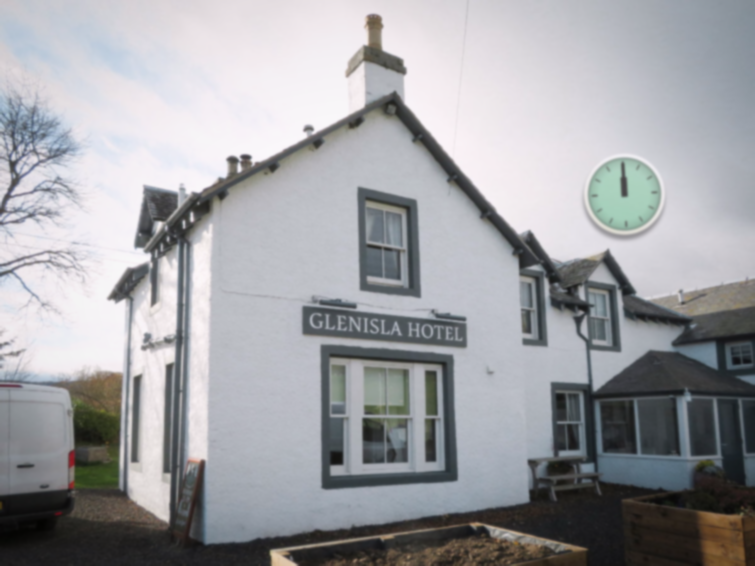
{"hour": 12, "minute": 0}
